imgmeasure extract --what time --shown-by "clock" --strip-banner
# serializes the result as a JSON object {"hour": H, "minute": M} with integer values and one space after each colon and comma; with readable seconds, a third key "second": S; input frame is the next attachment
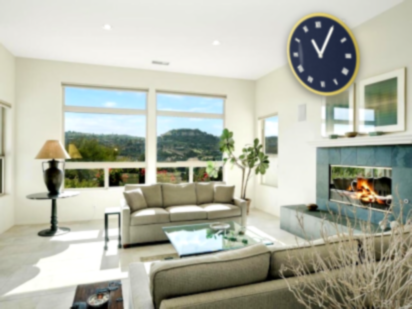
{"hour": 11, "minute": 5}
